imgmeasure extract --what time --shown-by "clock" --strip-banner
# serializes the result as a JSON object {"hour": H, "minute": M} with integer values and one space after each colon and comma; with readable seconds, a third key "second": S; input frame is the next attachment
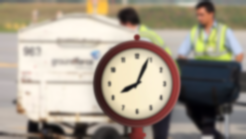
{"hour": 8, "minute": 4}
